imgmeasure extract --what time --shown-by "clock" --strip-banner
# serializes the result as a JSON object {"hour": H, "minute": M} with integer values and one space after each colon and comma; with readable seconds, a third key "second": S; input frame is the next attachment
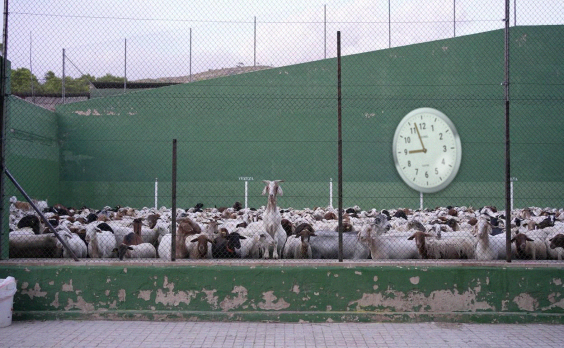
{"hour": 8, "minute": 57}
